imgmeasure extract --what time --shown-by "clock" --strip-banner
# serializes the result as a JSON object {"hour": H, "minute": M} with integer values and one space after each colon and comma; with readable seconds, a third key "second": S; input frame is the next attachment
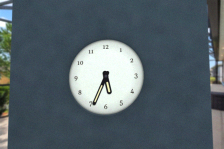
{"hour": 5, "minute": 34}
